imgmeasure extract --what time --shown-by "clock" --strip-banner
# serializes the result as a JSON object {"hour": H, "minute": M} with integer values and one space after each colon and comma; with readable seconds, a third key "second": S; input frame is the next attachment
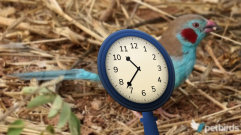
{"hour": 10, "minute": 37}
